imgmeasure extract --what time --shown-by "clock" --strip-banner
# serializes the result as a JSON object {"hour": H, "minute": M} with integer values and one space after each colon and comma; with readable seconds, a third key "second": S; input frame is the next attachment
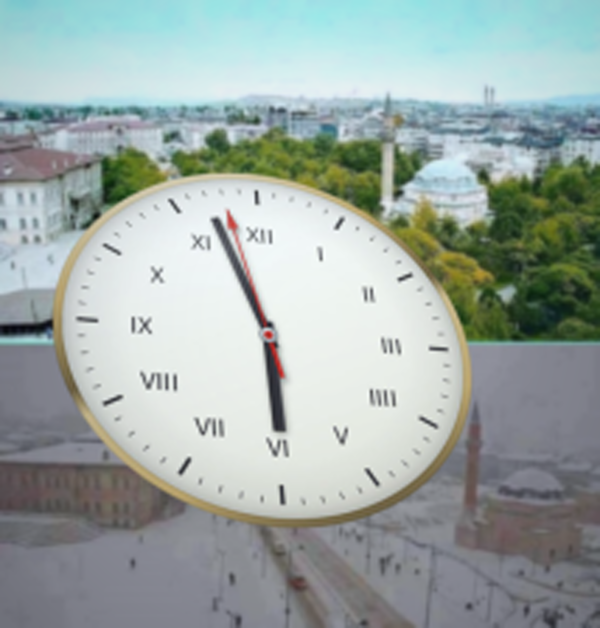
{"hour": 5, "minute": 56, "second": 58}
